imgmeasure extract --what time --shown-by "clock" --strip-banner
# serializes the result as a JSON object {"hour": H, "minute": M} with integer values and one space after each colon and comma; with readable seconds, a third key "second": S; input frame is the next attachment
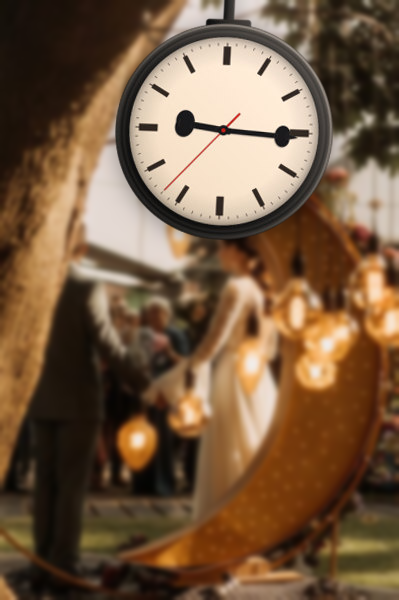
{"hour": 9, "minute": 15, "second": 37}
